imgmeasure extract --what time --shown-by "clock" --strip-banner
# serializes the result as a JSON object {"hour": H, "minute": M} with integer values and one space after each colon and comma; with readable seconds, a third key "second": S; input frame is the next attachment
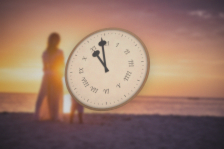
{"hour": 10, "minute": 59}
